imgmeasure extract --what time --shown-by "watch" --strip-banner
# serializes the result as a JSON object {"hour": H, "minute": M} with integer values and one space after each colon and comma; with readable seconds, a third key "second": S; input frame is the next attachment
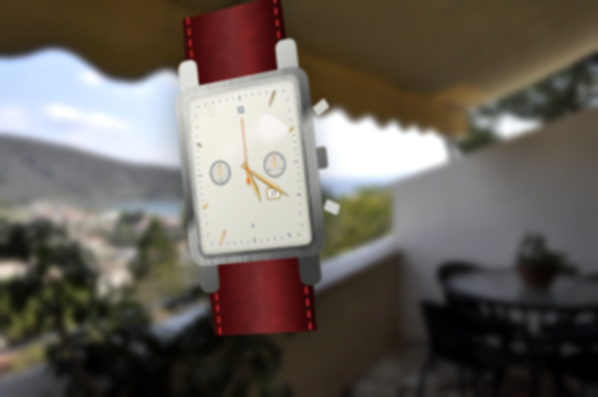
{"hour": 5, "minute": 21}
